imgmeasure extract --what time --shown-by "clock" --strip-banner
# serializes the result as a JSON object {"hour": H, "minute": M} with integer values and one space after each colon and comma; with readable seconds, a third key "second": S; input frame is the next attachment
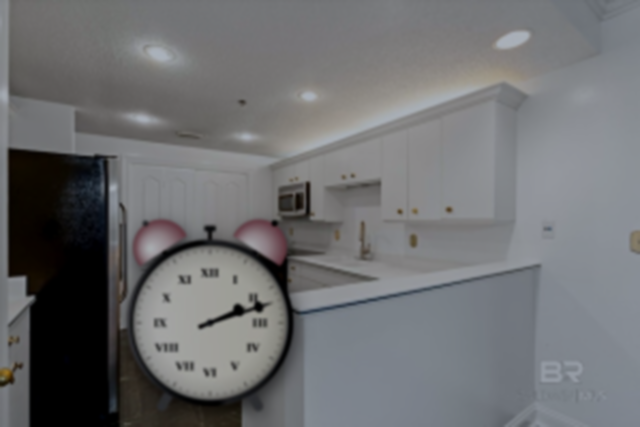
{"hour": 2, "minute": 12}
